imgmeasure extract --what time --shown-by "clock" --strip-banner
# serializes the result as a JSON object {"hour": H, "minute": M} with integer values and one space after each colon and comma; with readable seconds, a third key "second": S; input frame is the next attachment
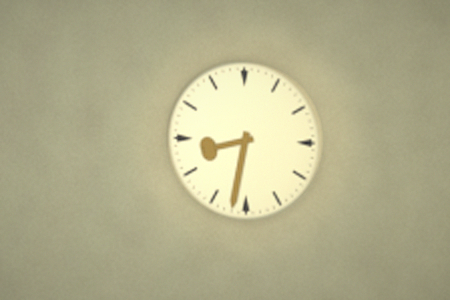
{"hour": 8, "minute": 32}
